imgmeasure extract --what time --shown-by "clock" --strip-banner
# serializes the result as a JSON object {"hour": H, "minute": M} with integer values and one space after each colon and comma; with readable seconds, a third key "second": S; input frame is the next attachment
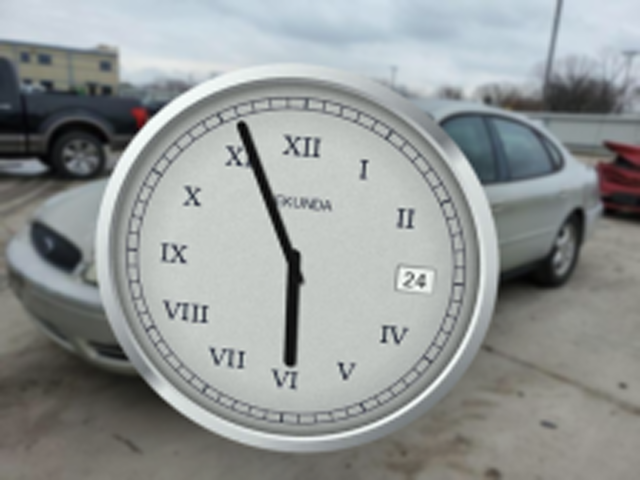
{"hour": 5, "minute": 56}
